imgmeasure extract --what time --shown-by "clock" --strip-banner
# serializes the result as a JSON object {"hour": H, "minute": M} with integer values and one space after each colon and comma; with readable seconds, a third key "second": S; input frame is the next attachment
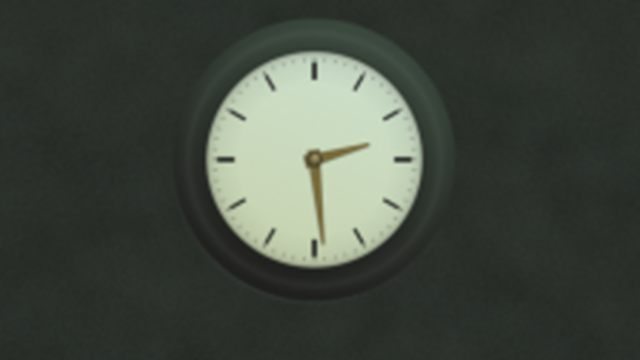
{"hour": 2, "minute": 29}
